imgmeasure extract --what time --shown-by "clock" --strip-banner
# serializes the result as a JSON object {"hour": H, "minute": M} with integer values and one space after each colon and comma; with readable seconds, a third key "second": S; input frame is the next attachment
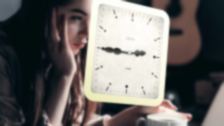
{"hour": 2, "minute": 45}
